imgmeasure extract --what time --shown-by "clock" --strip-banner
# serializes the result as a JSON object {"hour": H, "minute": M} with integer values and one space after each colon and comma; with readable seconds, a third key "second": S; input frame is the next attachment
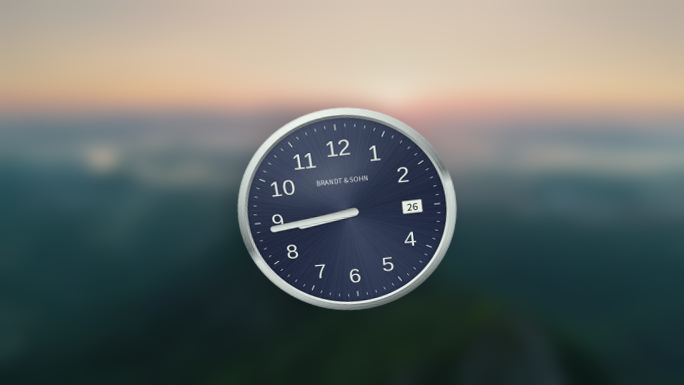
{"hour": 8, "minute": 44}
